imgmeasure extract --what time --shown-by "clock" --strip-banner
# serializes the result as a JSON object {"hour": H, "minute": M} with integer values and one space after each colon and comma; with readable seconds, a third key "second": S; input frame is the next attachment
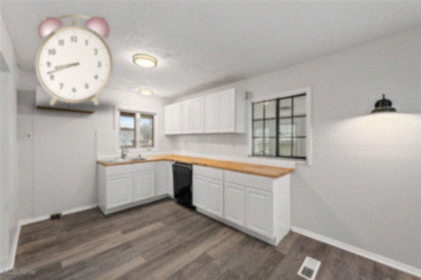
{"hour": 8, "minute": 42}
